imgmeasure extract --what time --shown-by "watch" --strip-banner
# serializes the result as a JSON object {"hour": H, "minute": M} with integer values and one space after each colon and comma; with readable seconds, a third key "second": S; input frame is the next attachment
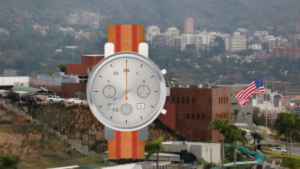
{"hour": 7, "minute": 38}
